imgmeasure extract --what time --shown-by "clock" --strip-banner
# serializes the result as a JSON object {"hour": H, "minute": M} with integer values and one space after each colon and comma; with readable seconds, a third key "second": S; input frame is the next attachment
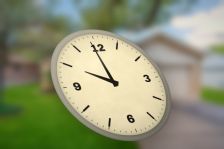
{"hour": 9, "minute": 59}
